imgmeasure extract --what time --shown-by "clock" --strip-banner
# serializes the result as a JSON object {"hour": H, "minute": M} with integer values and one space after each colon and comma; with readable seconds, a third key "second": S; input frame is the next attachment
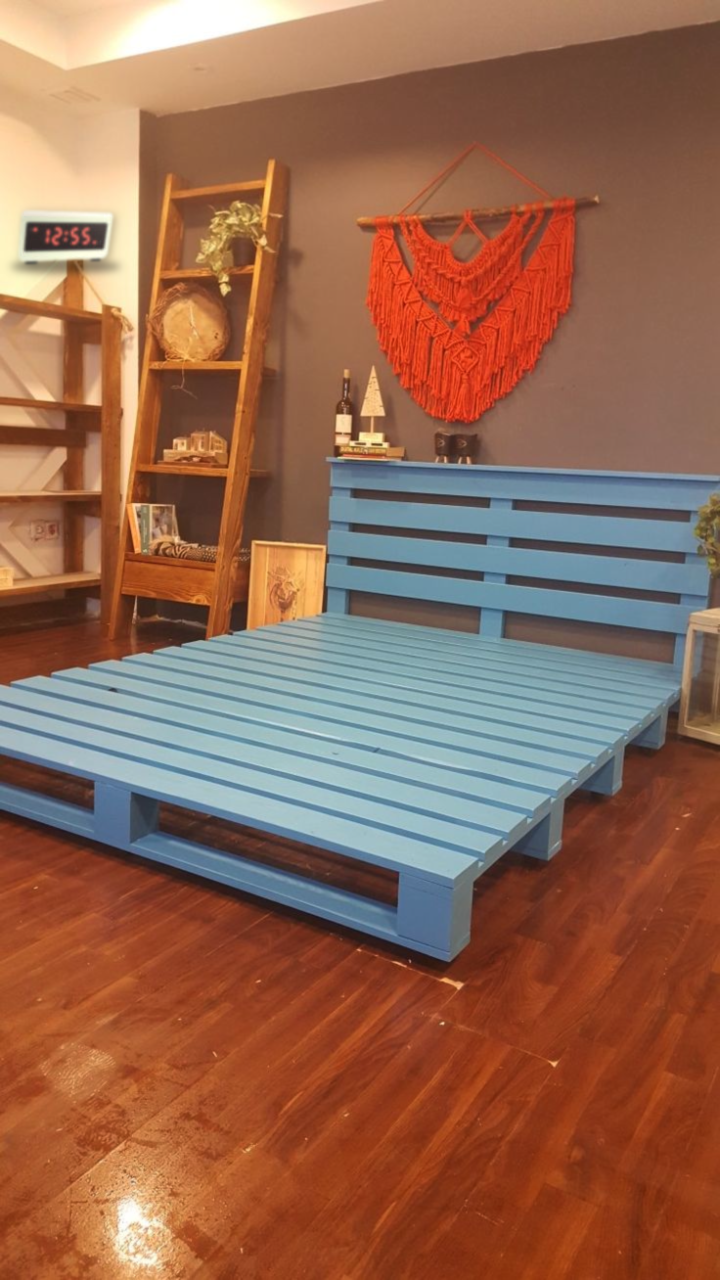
{"hour": 12, "minute": 55}
